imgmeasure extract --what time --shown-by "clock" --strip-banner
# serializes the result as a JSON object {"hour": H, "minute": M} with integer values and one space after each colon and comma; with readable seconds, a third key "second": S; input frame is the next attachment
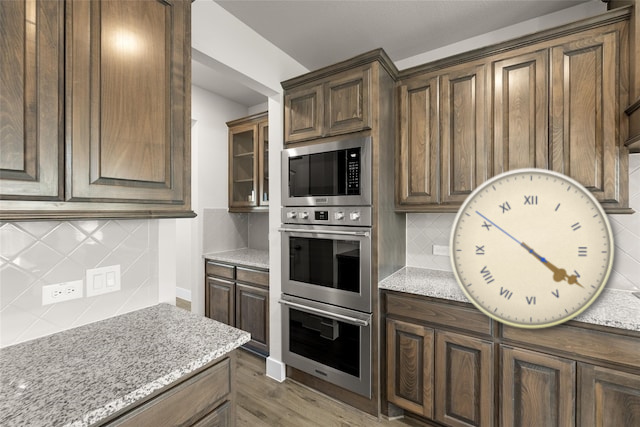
{"hour": 4, "minute": 20, "second": 51}
